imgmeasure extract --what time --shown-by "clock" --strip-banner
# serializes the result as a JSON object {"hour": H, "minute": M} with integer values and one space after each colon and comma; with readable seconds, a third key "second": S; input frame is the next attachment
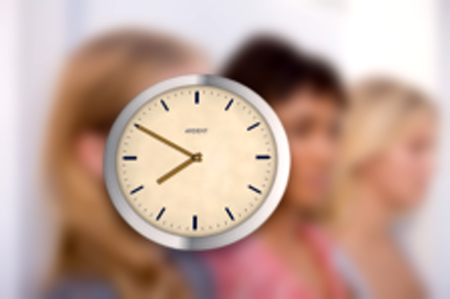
{"hour": 7, "minute": 50}
